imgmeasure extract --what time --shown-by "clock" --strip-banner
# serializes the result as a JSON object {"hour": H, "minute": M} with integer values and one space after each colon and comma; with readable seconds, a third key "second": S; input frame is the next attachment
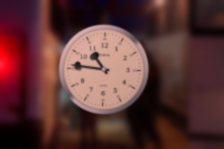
{"hour": 10, "minute": 46}
